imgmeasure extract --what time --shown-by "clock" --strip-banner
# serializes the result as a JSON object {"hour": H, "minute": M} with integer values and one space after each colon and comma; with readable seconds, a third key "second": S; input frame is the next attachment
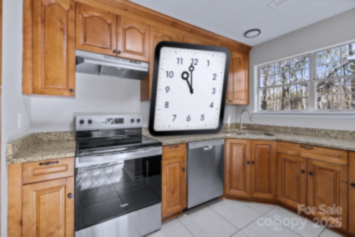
{"hour": 10, "minute": 59}
